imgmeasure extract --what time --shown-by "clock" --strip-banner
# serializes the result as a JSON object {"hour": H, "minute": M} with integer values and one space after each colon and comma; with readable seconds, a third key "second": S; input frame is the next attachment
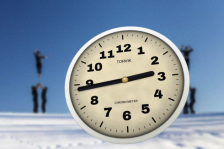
{"hour": 2, "minute": 44}
